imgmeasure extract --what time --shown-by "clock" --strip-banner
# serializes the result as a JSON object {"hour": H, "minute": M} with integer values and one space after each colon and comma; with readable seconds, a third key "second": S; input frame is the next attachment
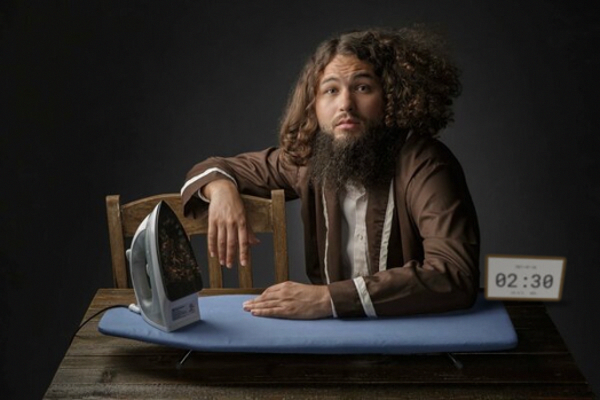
{"hour": 2, "minute": 30}
